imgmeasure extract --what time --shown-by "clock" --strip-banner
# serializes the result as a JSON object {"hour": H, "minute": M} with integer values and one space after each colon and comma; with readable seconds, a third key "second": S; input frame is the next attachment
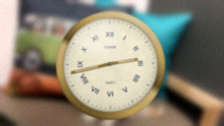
{"hour": 2, "minute": 43}
